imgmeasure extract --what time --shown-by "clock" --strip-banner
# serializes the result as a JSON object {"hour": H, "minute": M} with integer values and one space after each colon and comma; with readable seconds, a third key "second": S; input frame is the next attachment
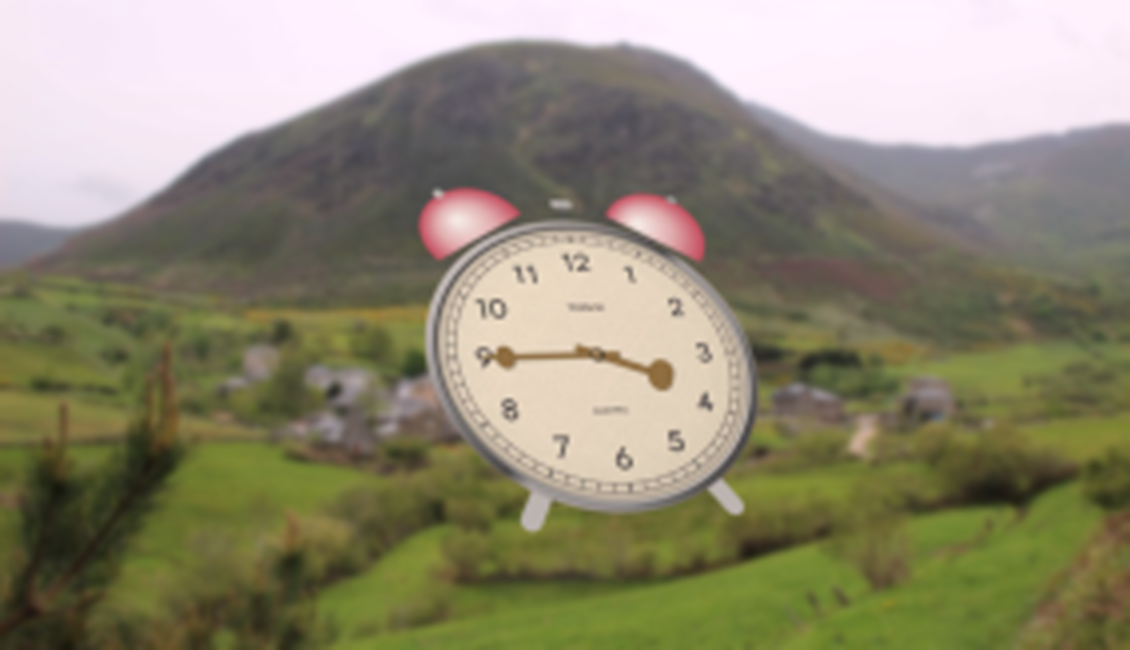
{"hour": 3, "minute": 45}
